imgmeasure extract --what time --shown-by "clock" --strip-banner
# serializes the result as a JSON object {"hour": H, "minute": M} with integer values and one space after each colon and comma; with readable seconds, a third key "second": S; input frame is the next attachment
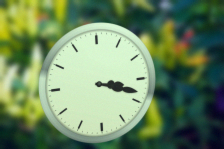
{"hour": 3, "minute": 18}
